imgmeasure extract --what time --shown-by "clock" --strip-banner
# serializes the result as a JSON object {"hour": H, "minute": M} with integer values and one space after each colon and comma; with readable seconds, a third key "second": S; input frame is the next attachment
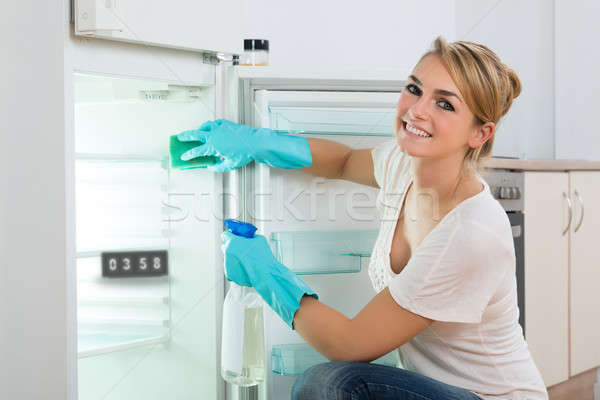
{"hour": 3, "minute": 58}
